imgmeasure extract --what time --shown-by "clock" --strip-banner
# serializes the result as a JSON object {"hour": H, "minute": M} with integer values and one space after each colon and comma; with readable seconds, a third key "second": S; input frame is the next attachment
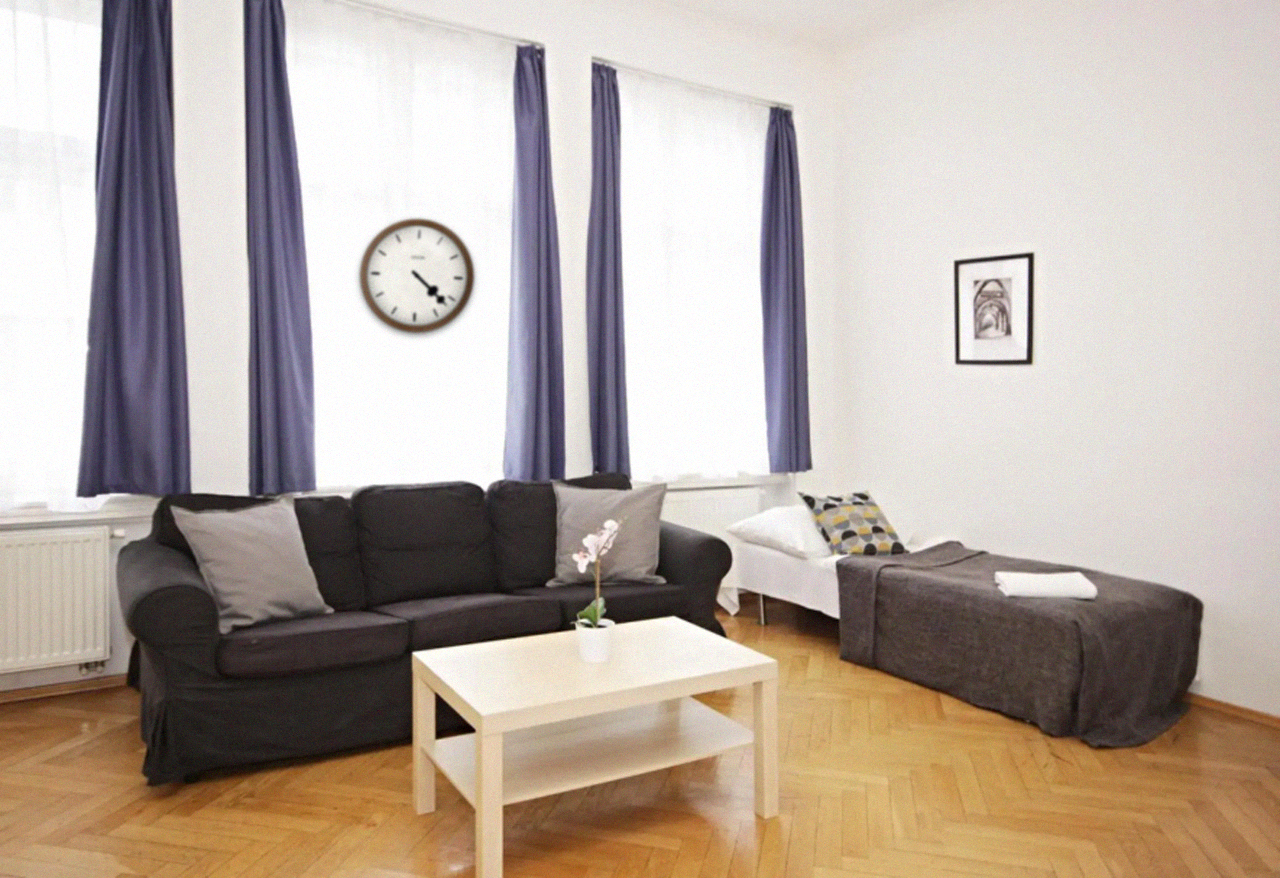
{"hour": 4, "minute": 22}
